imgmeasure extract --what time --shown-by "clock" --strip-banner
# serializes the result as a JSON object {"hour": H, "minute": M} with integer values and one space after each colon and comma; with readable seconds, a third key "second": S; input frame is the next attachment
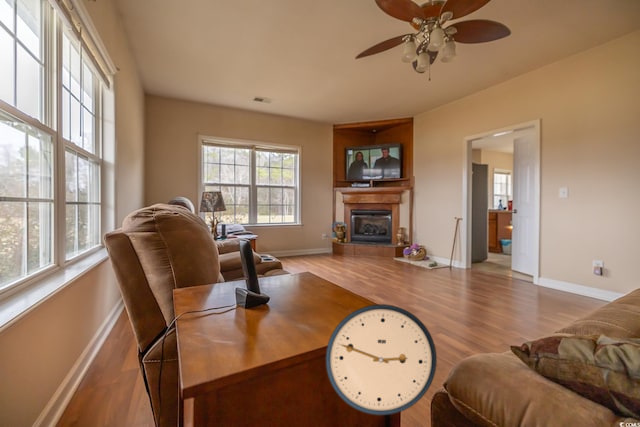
{"hour": 2, "minute": 48}
